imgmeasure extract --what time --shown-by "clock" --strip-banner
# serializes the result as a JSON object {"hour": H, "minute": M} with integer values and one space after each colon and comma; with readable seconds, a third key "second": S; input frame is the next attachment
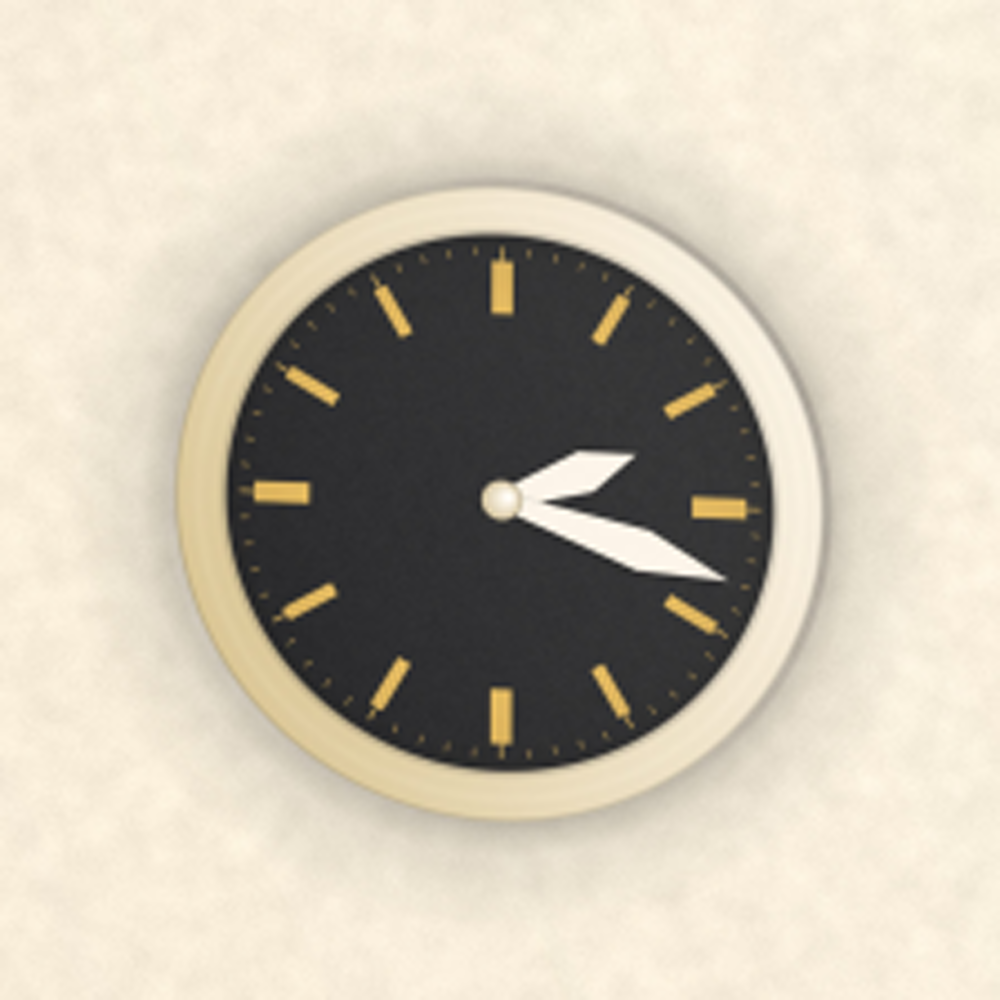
{"hour": 2, "minute": 18}
